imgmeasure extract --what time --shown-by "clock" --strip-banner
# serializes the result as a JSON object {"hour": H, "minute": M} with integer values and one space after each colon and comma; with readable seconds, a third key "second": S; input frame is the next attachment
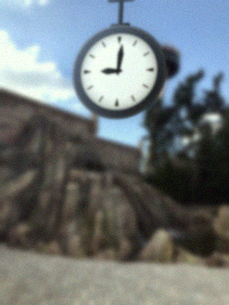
{"hour": 9, "minute": 1}
